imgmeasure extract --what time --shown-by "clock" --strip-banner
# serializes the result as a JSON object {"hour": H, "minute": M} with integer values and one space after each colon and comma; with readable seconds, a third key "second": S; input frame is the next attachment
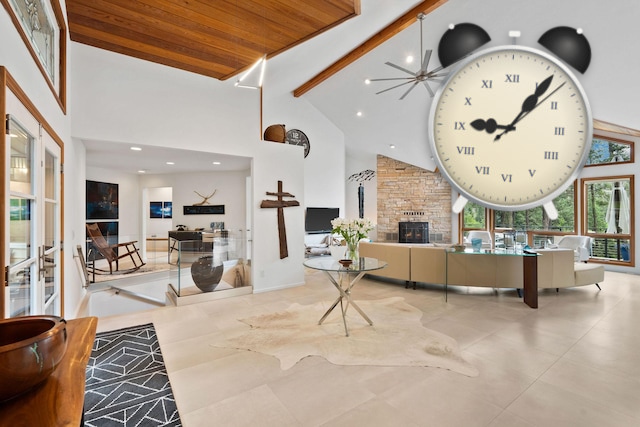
{"hour": 9, "minute": 6, "second": 8}
